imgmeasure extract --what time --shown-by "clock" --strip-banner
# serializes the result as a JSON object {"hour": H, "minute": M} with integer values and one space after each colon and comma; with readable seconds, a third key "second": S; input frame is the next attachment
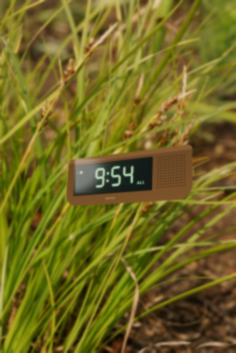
{"hour": 9, "minute": 54}
